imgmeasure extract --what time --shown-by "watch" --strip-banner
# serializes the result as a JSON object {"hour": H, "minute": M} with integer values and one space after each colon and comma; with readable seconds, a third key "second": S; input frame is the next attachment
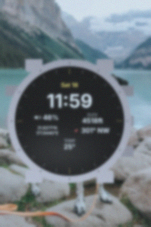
{"hour": 11, "minute": 59}
